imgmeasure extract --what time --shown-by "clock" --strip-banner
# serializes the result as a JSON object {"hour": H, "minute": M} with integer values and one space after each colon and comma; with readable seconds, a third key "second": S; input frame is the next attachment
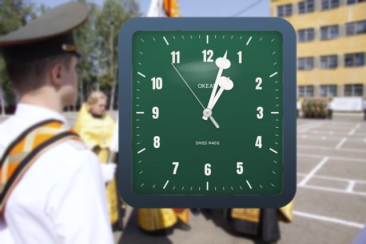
{"hour": 1, "minute": 2, "second": 54}
